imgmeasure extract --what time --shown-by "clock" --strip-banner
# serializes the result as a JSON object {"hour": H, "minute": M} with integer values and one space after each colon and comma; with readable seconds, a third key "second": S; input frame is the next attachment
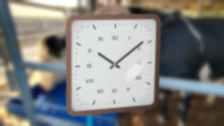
{"hour": 10, "minute": 9}
